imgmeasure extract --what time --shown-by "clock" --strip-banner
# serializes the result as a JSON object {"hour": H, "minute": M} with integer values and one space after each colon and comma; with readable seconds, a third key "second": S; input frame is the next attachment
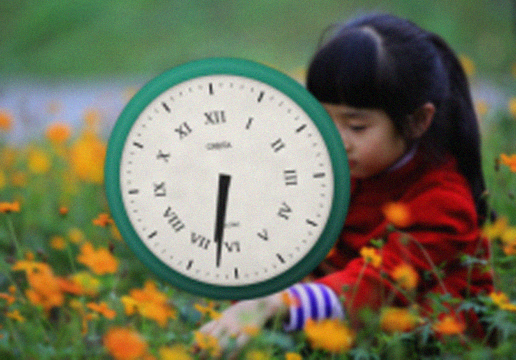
{"hour": 6, "minute": 32}
